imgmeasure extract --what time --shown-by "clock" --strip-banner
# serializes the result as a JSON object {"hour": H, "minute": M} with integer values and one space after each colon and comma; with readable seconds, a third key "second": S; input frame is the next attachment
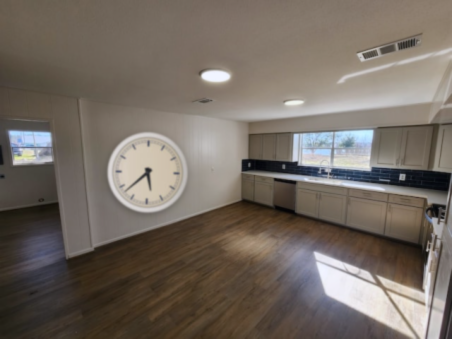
{"hour": 5, "minute": 38}
